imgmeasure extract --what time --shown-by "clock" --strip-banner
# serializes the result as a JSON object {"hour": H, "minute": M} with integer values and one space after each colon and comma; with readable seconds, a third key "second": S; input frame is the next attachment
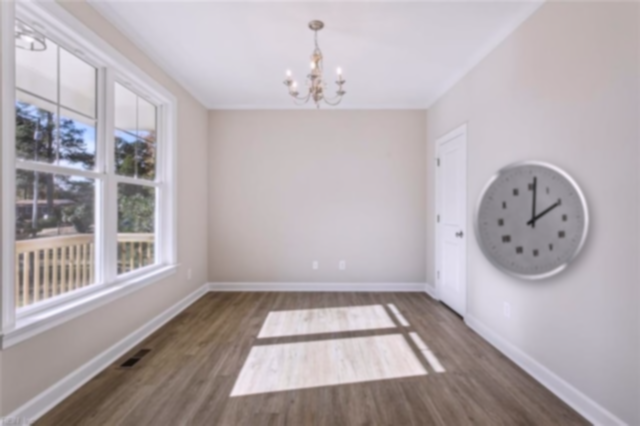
{"hour": 2, "minute": 1}
